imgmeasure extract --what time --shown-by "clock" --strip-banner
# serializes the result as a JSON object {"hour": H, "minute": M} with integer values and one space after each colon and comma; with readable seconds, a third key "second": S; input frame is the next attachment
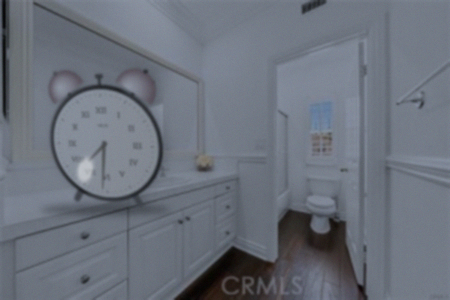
{"hour": 7, "minute": 31}
